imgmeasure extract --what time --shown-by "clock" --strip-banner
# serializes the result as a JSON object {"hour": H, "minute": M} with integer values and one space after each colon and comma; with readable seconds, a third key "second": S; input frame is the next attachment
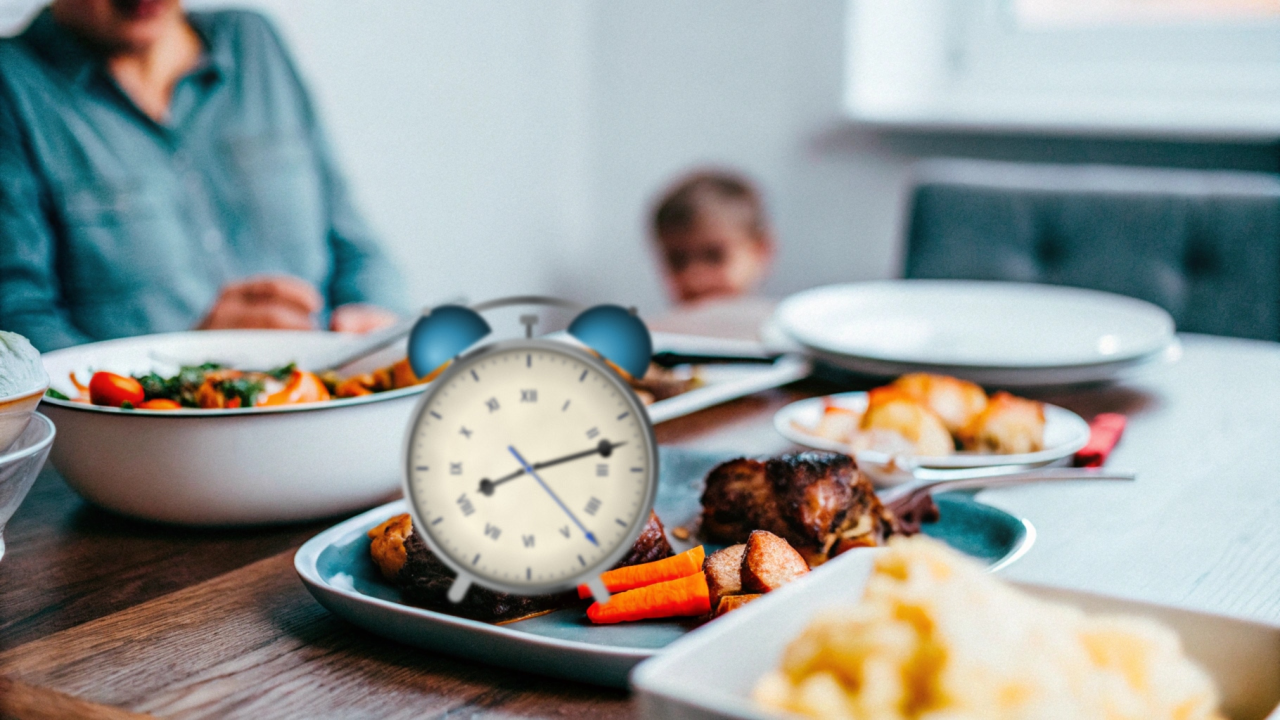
{"hour": 8, "minute": 12, "second": 23}
